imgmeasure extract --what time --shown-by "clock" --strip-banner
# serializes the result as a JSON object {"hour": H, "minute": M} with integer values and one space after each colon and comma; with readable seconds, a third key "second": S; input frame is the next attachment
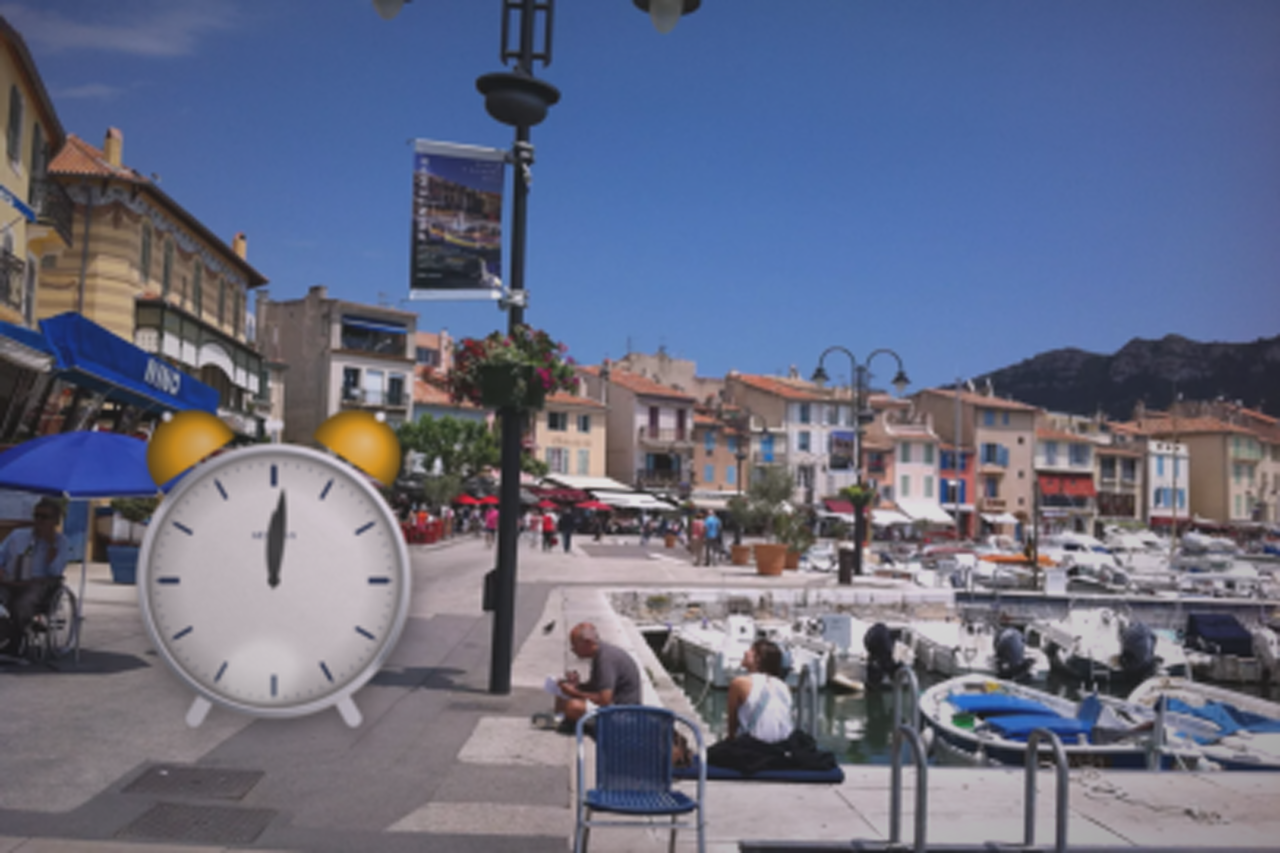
{"hour": 12, "minute": 1}
